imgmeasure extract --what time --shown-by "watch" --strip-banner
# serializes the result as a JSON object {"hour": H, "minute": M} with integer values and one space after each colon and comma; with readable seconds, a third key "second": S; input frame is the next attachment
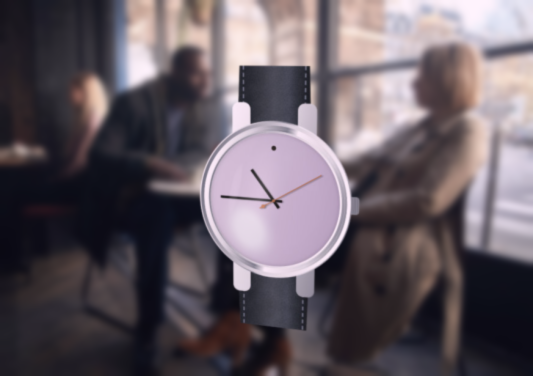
{"hour": 10, "minute": 45, "second": 10}
